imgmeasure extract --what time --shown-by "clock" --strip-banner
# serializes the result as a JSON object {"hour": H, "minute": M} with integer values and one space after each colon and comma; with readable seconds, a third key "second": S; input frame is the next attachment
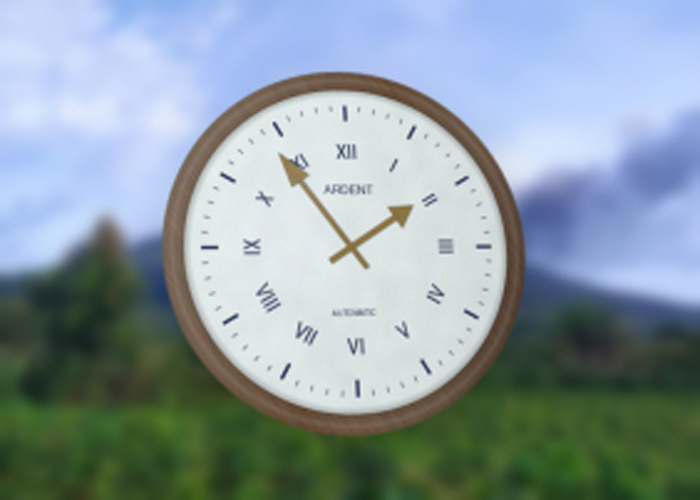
{"hour": 1, "minute": 54}
